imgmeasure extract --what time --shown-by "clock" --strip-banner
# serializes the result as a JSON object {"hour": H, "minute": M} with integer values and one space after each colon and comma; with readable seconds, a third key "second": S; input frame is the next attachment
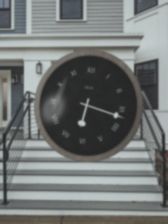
{"hour": 6, "minute": 17}
